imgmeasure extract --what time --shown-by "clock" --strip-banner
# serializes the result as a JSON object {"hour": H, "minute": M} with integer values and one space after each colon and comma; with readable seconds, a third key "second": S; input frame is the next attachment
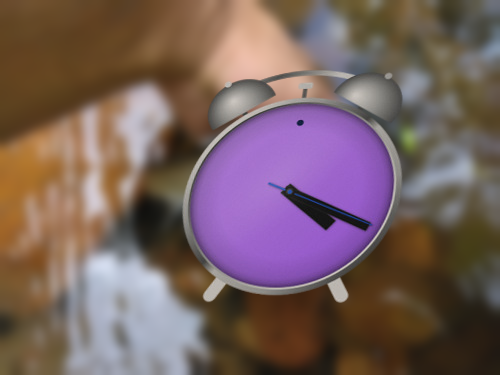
{"hour": 4, "minute": 19, "second": 19}
